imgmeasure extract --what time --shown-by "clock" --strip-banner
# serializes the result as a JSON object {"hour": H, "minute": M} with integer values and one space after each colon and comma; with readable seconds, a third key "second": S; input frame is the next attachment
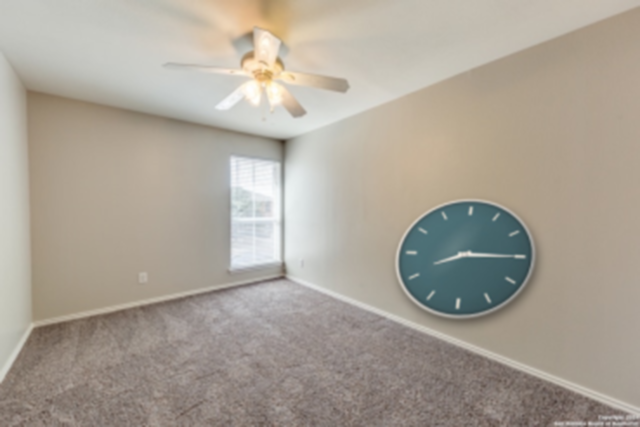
{"hour": 8, "minute": 15}
